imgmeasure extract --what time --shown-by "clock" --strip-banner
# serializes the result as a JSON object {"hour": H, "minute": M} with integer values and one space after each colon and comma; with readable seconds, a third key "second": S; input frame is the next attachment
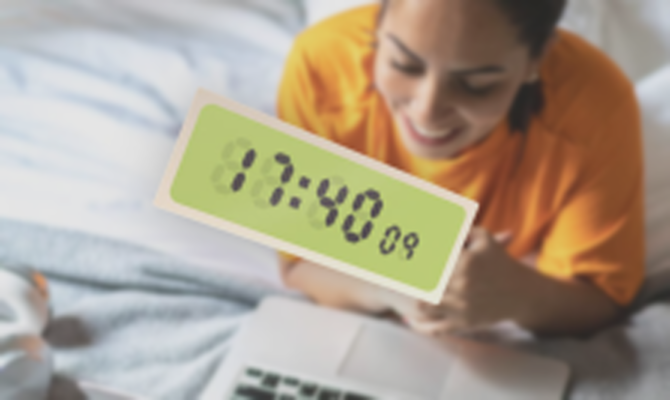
{"hour": 17, "minute": 40, "second": 9}
